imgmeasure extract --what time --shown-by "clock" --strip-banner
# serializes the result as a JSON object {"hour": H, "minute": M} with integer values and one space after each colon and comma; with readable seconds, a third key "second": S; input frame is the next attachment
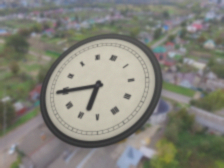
{"hour": 5, "minute": 40}
